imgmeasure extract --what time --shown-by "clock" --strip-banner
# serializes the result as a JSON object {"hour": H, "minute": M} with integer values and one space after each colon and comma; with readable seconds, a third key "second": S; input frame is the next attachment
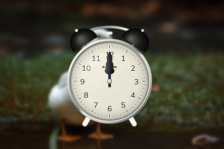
{"hour": 12, "minute": 0}
